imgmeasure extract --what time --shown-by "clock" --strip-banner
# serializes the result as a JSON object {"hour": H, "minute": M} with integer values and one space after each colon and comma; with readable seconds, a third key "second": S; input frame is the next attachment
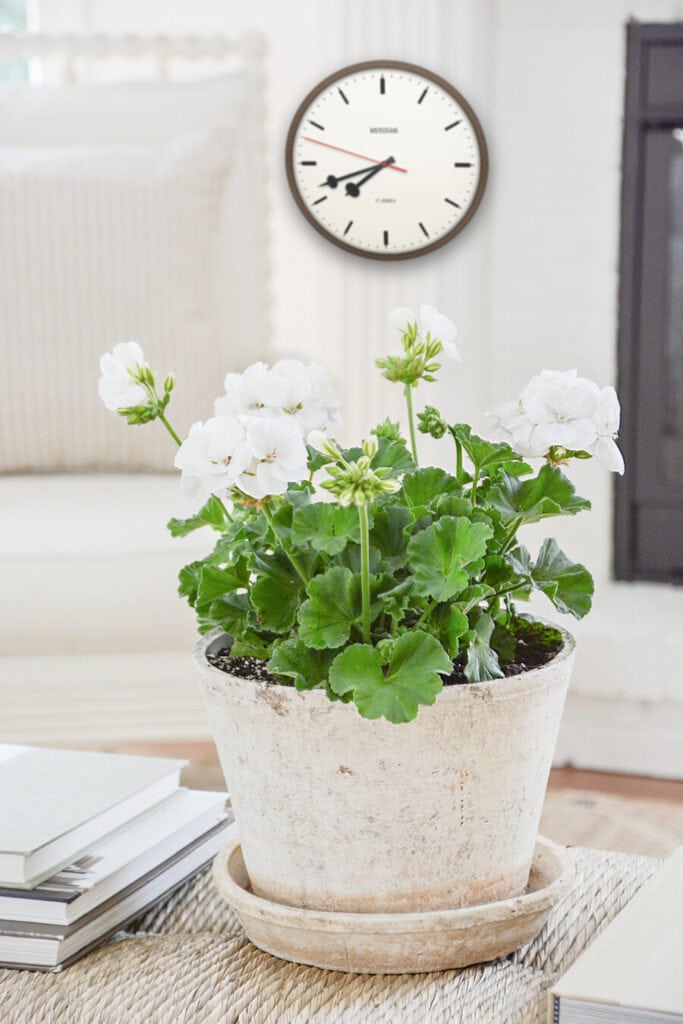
{"hour": 7, "minute": 41, "second": 48}
